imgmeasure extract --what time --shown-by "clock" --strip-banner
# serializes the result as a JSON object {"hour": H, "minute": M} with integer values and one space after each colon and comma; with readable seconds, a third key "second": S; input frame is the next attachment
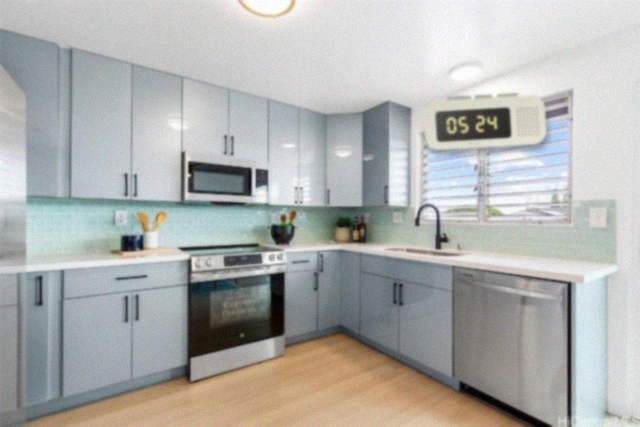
{"hour": 5, "minute": 24}
